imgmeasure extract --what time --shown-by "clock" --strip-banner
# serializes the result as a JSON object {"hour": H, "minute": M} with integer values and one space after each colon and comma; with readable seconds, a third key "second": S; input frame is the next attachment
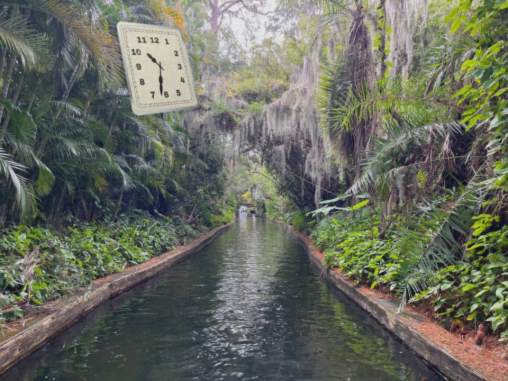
{"hour": 10, "minute": 32}
